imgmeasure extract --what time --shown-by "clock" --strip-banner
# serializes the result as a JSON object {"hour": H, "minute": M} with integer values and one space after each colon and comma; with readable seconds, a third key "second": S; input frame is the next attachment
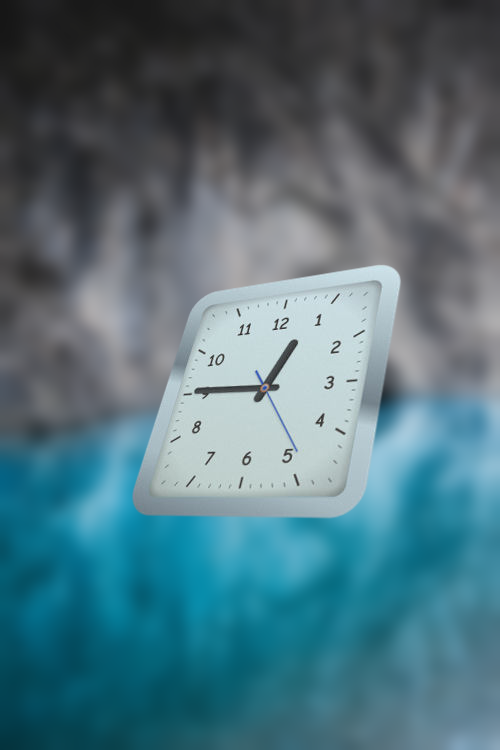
{"hour": 12, "minute": 45, "second": 24}
